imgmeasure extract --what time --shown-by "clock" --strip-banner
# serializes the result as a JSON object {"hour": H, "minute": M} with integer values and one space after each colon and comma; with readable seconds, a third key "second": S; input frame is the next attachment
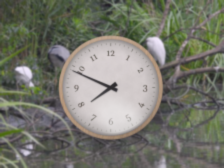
{"hour": 7, "minute": 49}
